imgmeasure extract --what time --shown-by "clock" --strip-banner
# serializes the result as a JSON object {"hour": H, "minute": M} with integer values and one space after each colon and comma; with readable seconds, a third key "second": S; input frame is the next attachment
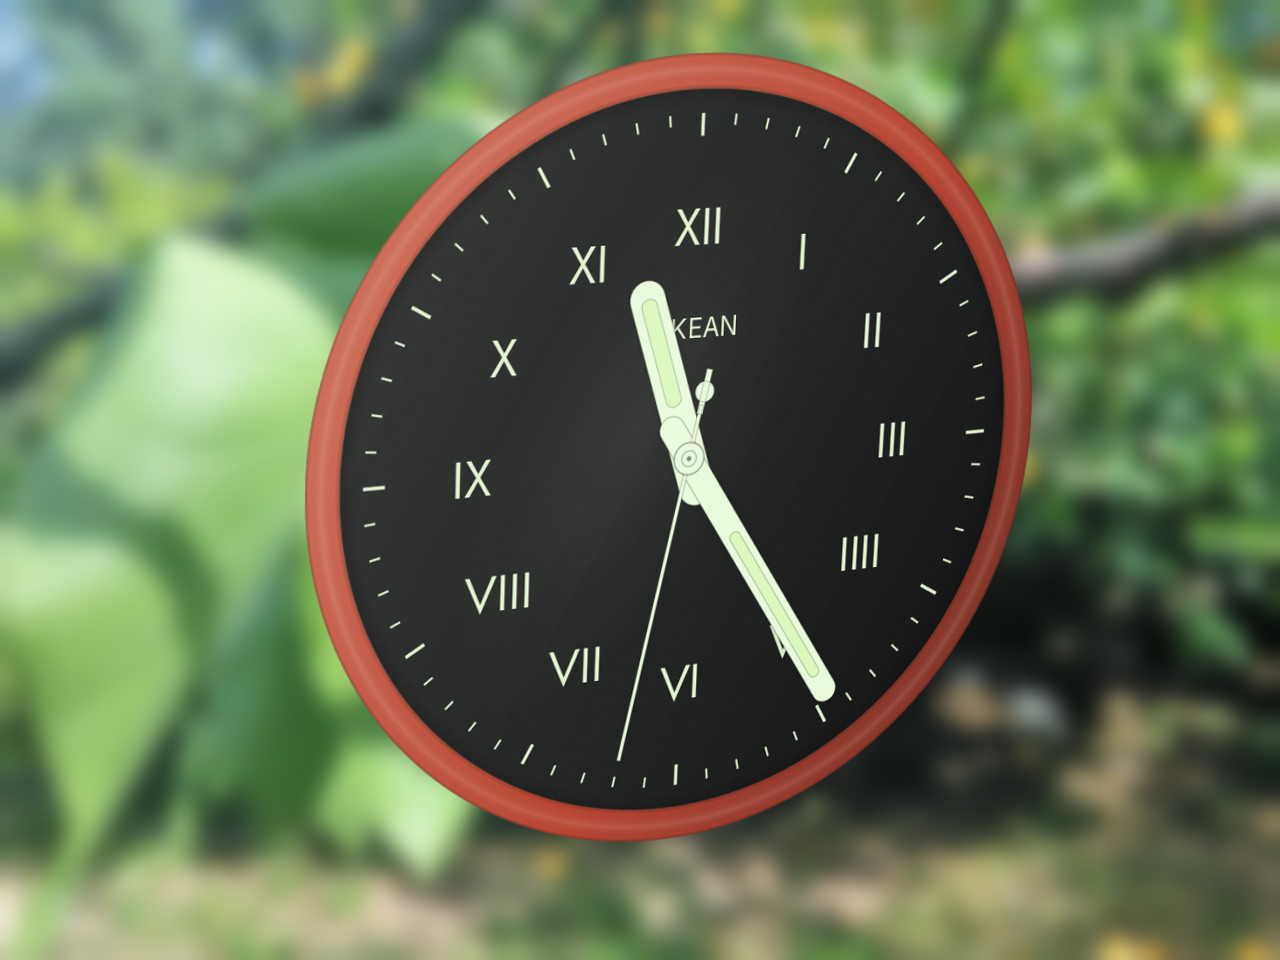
{"hour": 11, "minute": 24, "second": 32}
